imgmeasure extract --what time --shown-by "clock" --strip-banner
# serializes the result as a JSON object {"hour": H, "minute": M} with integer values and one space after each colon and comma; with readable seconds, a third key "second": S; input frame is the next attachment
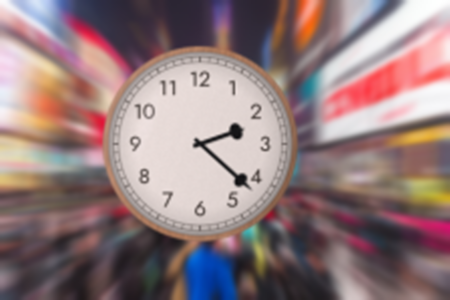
{"hour": 2, "minute": 22}
